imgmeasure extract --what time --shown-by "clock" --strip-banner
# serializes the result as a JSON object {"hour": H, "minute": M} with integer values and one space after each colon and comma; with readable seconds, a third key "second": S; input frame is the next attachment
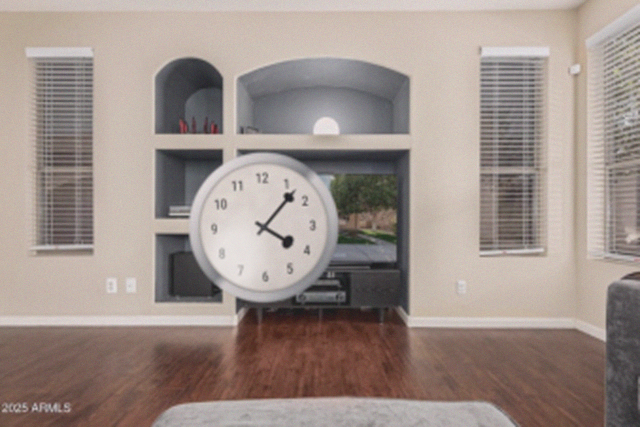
{"hour": 4, "minute": 7}
